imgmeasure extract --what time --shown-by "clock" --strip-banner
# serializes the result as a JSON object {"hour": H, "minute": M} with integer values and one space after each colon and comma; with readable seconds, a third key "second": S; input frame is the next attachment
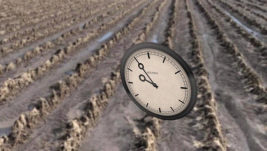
{"hour": 9, "minute": 55}
